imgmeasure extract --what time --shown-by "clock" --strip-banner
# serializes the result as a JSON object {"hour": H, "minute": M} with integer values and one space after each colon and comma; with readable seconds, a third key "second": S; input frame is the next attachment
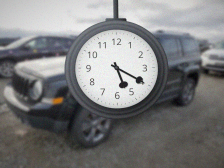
{"hour": 5, "minute": 20}
